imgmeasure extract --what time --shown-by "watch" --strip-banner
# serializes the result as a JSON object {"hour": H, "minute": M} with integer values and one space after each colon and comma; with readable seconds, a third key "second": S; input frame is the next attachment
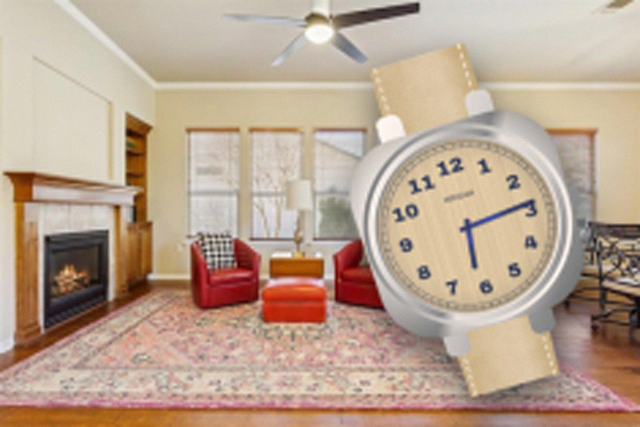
{"hour": 6, "minute": 14}
